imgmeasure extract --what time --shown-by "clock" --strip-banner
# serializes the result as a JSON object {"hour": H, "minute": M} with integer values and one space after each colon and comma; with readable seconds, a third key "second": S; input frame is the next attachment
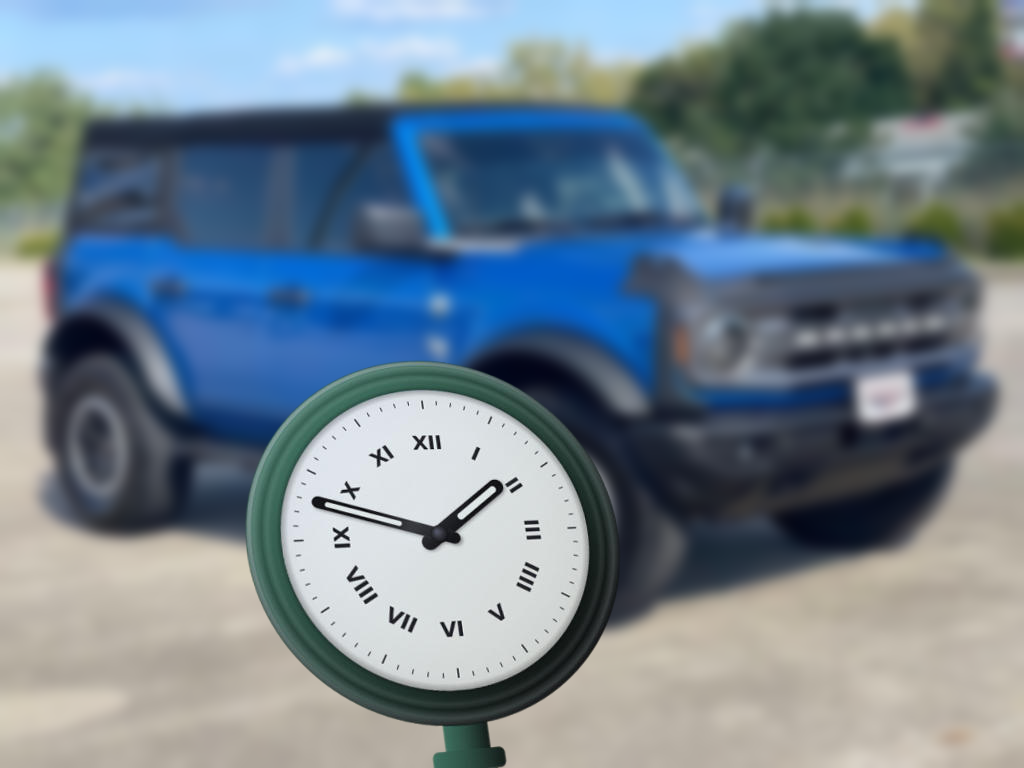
{"hour": 1, "minute": 48}
